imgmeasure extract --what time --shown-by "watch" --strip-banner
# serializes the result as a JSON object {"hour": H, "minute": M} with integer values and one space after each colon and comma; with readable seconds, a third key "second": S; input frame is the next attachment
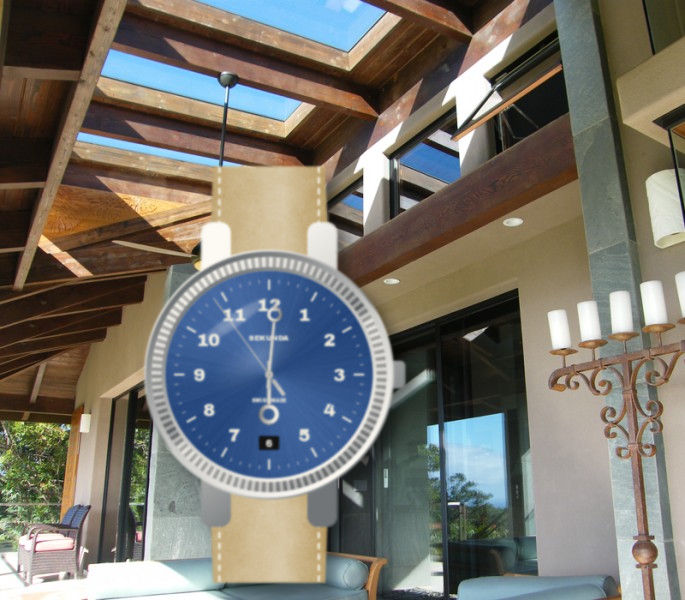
{"hour": 6, "minute": 0, "second": 54}
